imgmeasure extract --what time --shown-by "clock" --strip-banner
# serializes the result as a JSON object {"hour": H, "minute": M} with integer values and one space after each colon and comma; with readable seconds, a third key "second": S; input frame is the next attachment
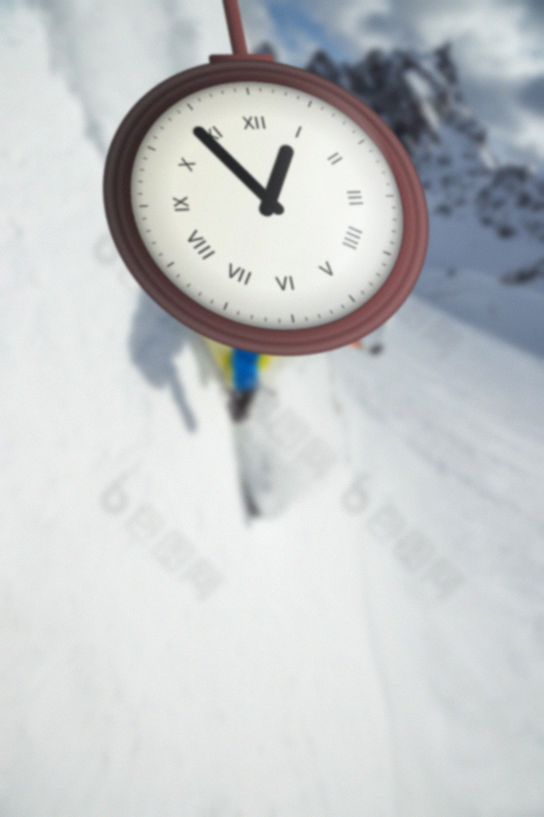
{"hour": 12, "minute": 54}
